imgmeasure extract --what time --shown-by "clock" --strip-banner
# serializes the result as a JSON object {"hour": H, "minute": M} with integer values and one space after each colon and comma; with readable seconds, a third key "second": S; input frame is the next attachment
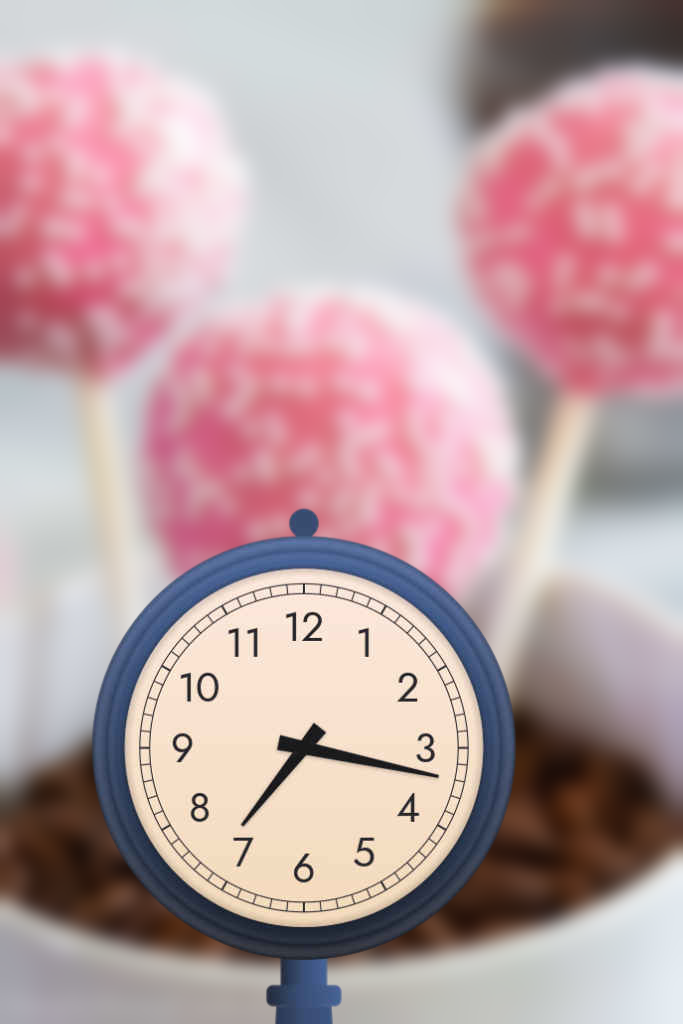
{"hour": 7, "minute": 17}
